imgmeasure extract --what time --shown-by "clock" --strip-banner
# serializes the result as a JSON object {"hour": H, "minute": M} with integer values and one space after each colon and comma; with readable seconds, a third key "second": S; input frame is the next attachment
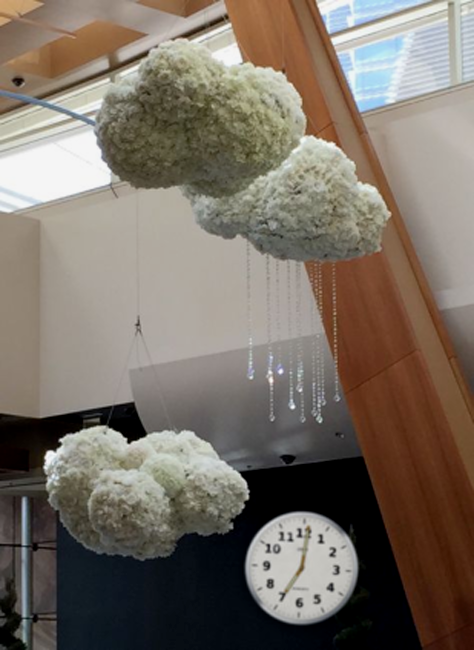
{"hour": 7, "minute": 1}
